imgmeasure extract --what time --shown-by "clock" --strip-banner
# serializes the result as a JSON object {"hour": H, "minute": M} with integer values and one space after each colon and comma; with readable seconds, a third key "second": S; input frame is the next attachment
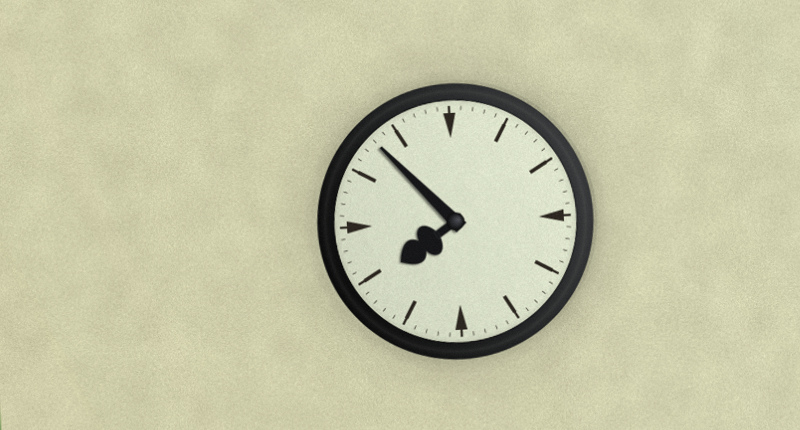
{"hour": 7, "minute": 53}
